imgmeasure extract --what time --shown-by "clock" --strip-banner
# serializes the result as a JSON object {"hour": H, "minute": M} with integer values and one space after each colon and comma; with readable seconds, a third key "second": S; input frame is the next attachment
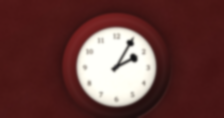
{"hour": 2, "minute": 5}
